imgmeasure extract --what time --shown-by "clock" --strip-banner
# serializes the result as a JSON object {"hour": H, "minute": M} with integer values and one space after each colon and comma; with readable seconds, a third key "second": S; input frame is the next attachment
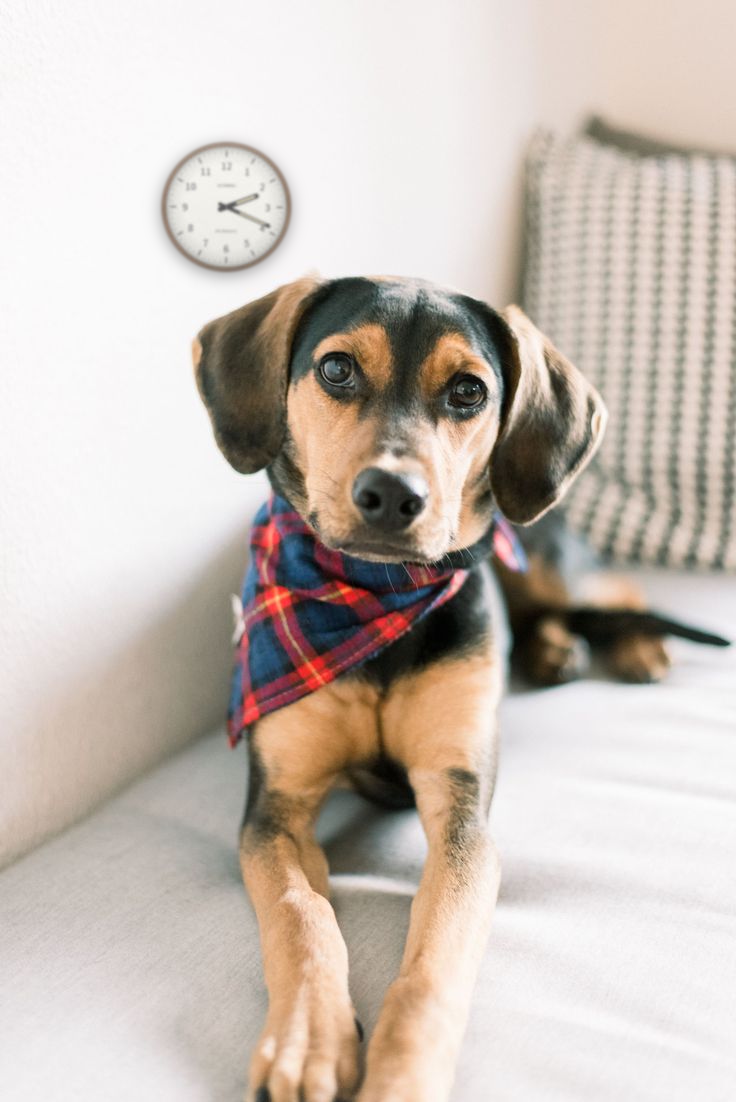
{"hour": 2, "minute": 19}
